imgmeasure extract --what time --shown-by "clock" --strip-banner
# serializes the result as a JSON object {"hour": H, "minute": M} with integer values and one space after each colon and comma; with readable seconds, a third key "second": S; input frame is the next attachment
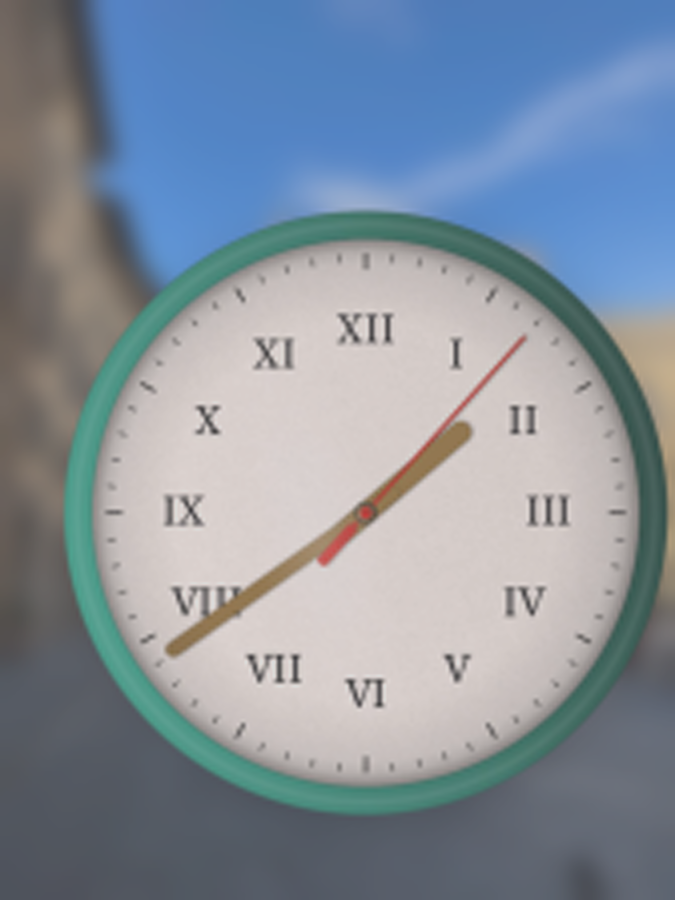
{"hour": 1, "minute": 39, "second": 7}
